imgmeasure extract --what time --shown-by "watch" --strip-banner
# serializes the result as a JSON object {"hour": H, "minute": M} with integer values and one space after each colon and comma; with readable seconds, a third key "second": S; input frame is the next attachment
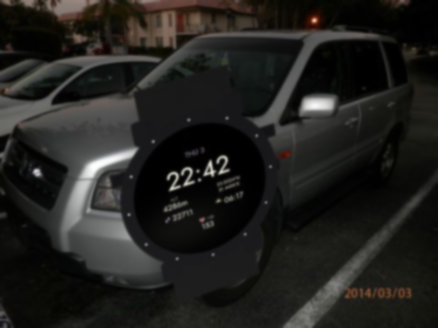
{"hour": 22, "minute": 42}
